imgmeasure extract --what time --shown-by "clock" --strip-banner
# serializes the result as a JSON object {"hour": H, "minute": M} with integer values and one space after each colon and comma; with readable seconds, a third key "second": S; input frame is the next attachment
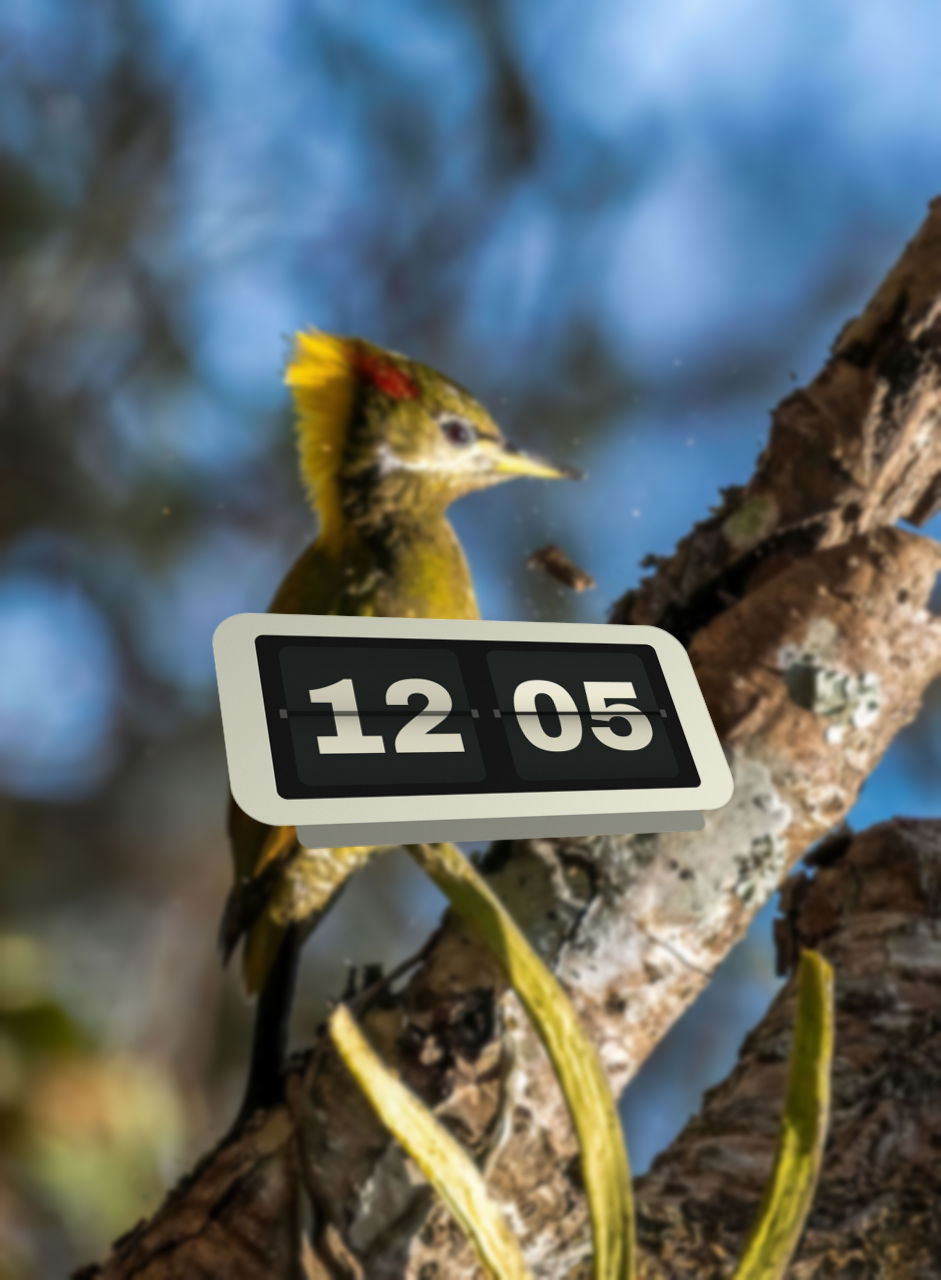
{"hour": 12, "minute": 5}
